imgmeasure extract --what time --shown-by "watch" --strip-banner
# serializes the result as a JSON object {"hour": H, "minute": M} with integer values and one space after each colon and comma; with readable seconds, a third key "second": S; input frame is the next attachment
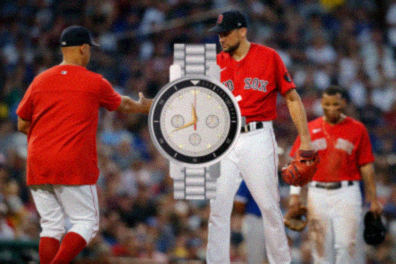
{"hour": 11, "minute": 41}
